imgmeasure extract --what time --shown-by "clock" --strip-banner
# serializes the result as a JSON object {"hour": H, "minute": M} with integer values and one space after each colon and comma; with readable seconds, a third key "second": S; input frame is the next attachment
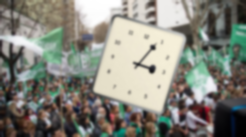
{"hour": 3, "minute": 4}
